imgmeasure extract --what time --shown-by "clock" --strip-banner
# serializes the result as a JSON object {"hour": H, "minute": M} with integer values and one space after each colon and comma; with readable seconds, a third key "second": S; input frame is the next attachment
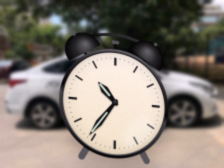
{"hour": 10, "minute": 36}
